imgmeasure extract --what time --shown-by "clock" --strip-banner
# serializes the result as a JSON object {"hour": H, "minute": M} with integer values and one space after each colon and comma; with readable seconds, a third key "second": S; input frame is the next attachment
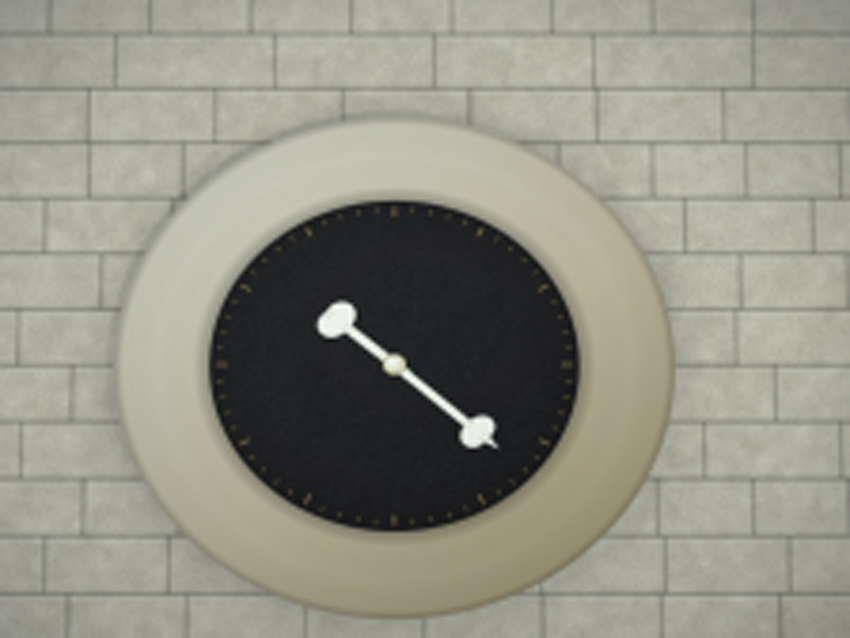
{"hour": 10, "minute": 22}
